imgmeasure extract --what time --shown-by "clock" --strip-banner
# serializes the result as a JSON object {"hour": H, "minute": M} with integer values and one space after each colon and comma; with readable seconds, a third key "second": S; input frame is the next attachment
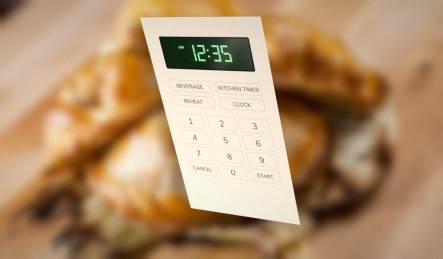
{"hour": 12, "minute": 35}
